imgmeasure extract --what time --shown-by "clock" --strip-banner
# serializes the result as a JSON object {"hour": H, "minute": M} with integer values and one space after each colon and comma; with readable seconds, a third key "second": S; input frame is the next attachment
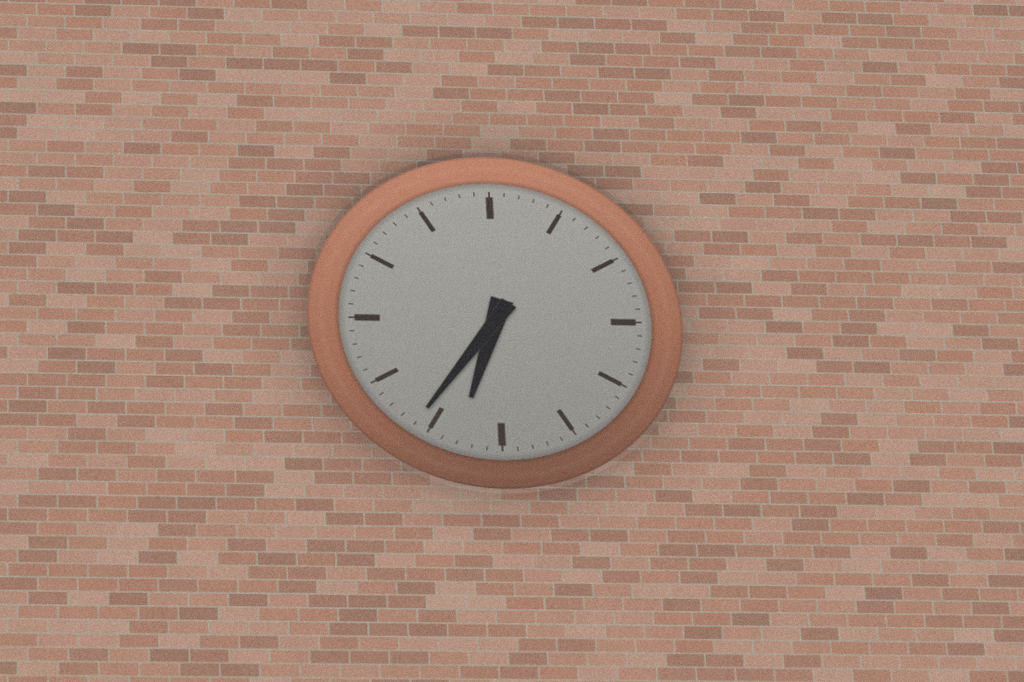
{"hour": 6, "minute": 36}
